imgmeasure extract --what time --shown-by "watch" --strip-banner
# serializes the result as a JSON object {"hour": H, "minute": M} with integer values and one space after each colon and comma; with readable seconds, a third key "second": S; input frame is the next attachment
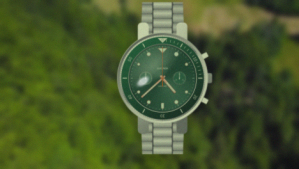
{"hour": 4, "minute": 38}
